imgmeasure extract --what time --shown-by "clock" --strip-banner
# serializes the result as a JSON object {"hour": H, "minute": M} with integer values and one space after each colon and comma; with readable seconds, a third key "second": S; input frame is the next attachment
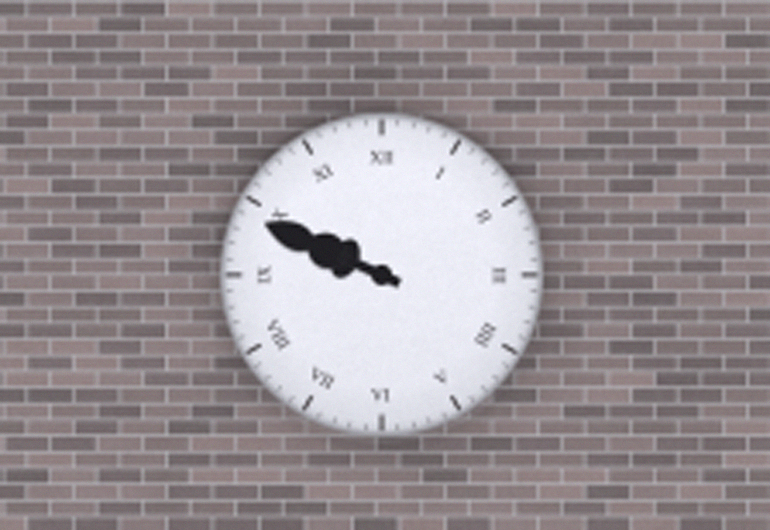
{"hour": 9, "minute": 49}
